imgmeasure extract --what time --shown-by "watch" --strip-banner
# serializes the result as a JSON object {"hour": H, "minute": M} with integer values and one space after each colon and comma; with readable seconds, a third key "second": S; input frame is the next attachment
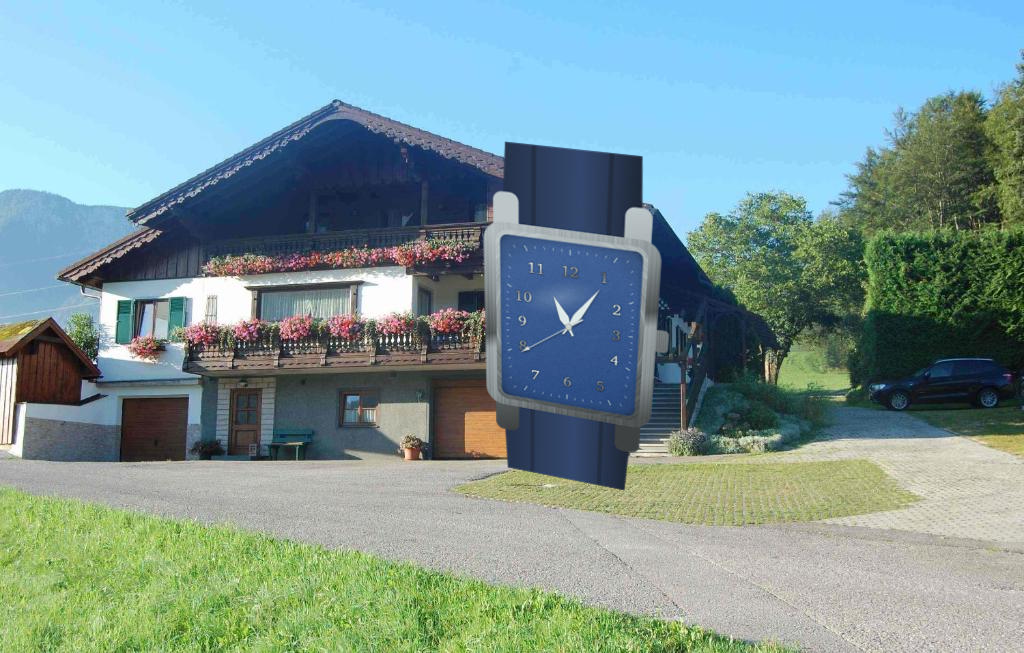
{"hour": 11, "minute": 5, "second": 39}
